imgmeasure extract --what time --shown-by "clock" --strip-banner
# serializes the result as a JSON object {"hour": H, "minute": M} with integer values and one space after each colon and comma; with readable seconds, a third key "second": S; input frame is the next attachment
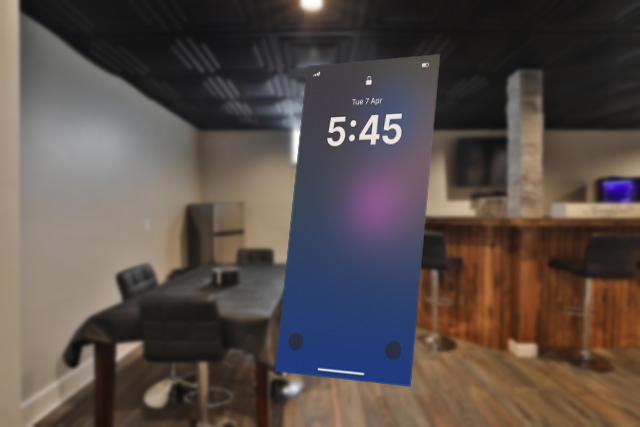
{"hour": 5, "minute": 45}
